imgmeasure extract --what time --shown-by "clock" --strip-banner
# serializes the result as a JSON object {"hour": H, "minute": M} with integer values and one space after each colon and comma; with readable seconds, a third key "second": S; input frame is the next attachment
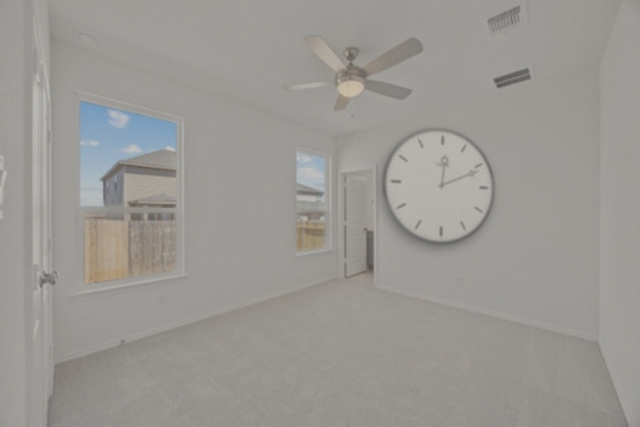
{"hour": 12, "minute": 11}
